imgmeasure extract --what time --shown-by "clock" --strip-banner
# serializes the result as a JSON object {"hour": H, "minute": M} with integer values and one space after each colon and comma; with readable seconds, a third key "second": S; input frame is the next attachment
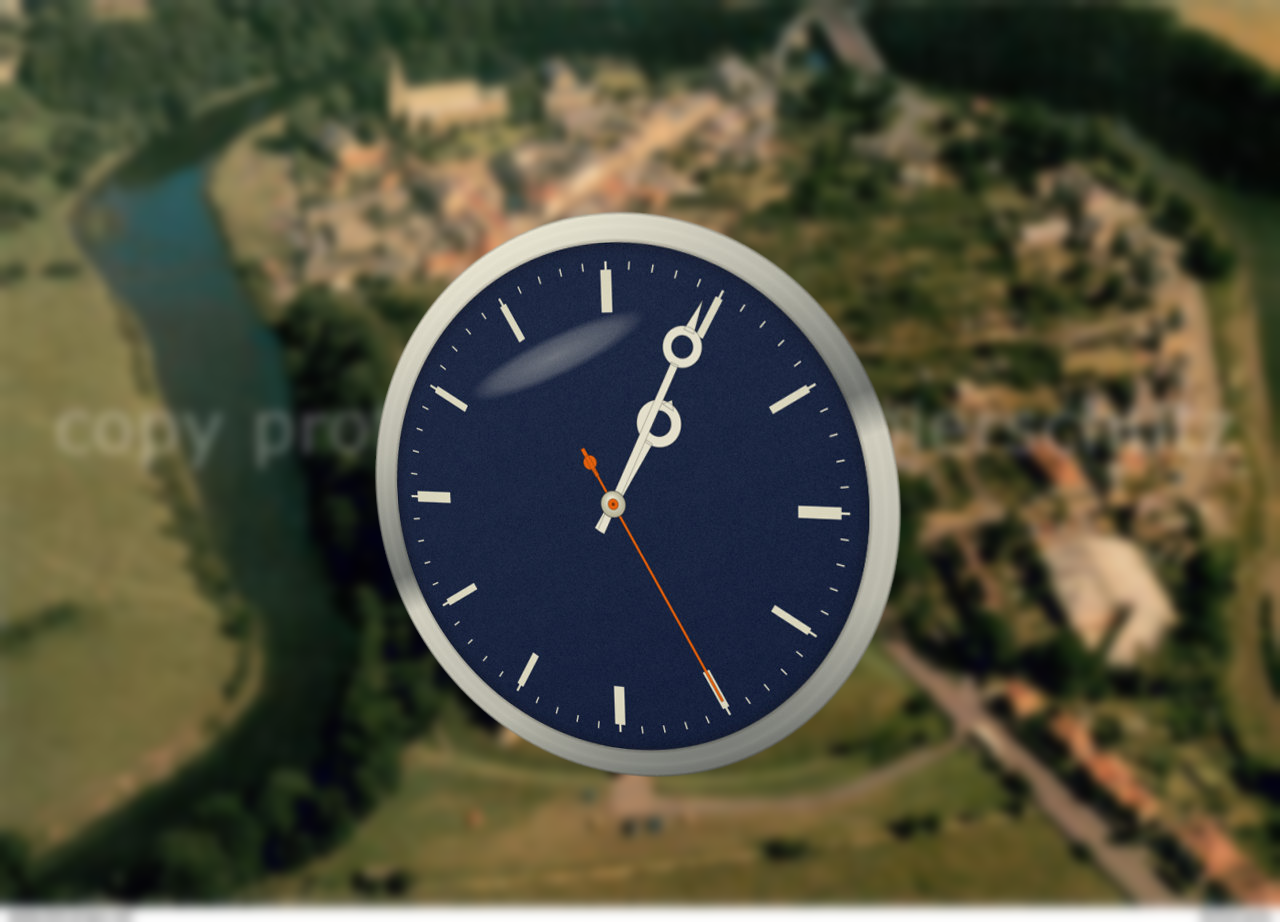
{"hour": 1, "minute": 4, "second": 25}
